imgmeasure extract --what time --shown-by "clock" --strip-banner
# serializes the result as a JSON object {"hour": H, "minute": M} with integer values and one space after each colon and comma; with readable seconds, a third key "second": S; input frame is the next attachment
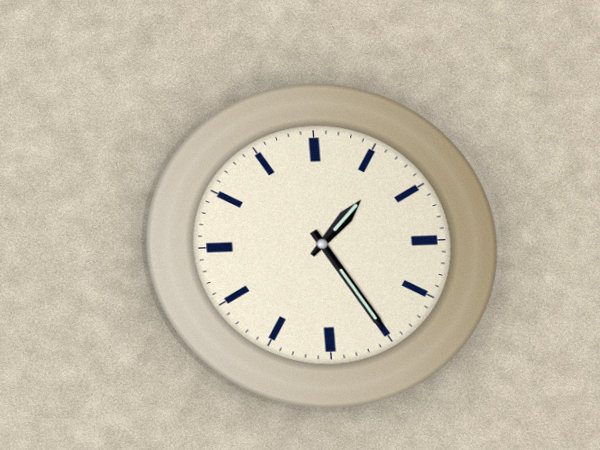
{"hour": 1, "minute": 25}
